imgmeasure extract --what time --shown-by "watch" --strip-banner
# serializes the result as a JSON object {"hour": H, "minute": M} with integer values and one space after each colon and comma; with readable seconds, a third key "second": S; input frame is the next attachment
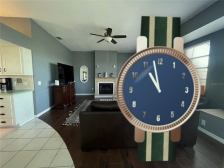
{"hour": 10, "minute": 58}
